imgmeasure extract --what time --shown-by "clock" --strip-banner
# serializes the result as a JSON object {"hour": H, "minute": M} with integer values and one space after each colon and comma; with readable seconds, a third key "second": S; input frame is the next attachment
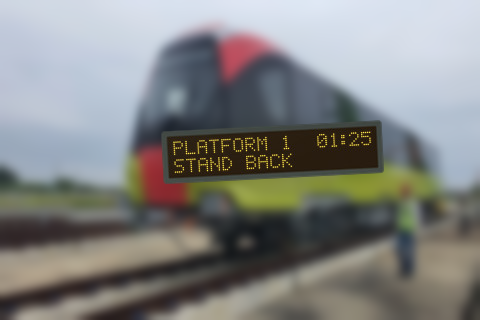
{"hour": 1, "minute": 25}
